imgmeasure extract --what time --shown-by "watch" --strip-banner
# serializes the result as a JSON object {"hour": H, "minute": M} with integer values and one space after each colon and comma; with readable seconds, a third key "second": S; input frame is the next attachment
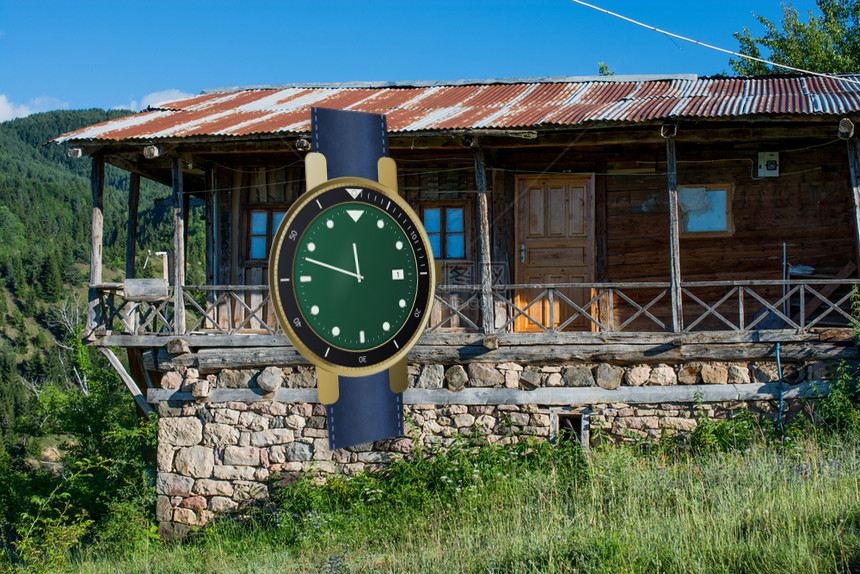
{"hour": 11, "minute": 48}
